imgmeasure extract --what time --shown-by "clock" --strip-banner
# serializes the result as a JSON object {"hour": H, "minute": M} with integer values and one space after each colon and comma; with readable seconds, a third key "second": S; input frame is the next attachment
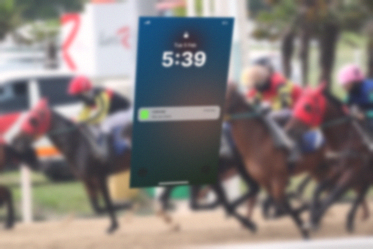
{"hour": 5, "minute": 39}
